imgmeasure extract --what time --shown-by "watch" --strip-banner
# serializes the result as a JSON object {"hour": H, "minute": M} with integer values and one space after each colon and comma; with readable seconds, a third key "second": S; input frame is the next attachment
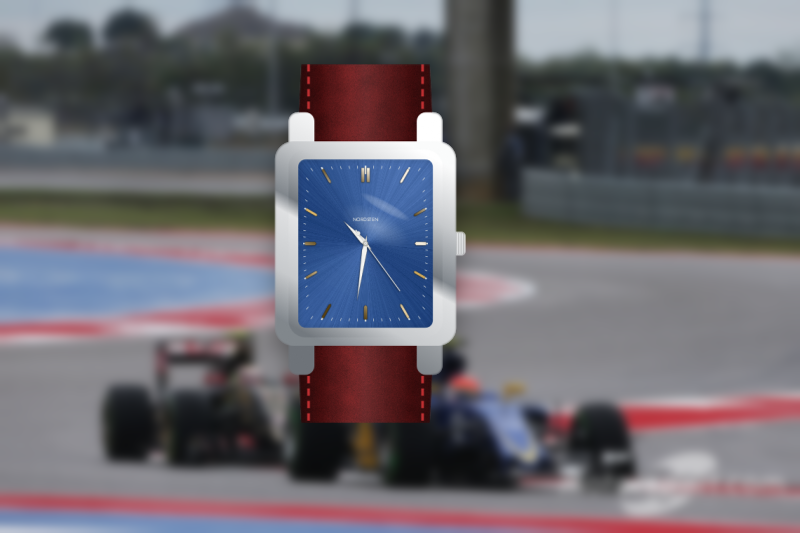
{"hour": 10, "minute": 31, "second": 24}
